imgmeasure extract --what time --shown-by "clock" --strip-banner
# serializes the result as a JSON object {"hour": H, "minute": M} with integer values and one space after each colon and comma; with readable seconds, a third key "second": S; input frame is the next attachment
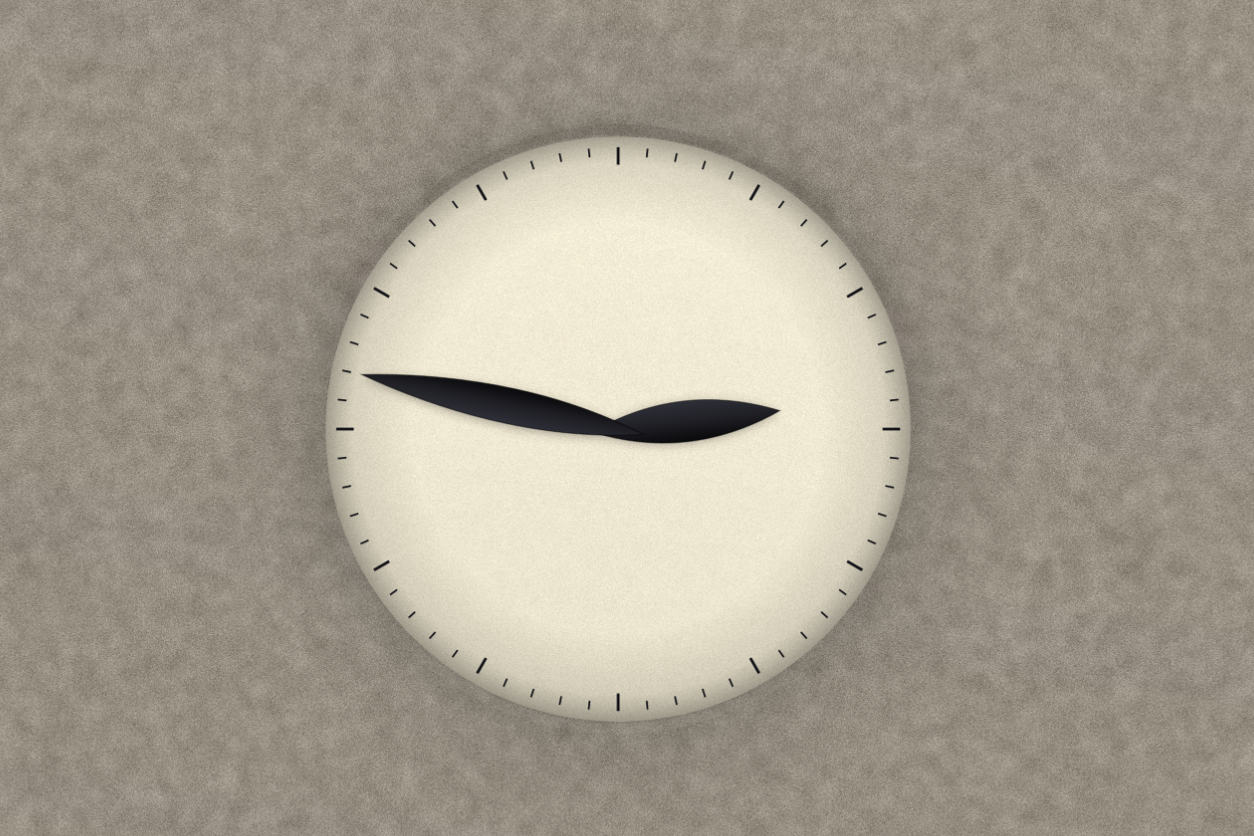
{"hour": 2, "minute": 47}
